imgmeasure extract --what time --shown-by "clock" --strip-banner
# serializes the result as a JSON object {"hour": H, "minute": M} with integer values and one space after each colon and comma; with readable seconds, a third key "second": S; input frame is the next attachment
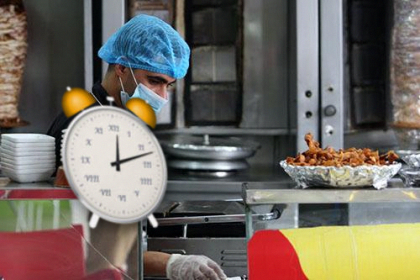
{"hour": 12, "minute": 12}
